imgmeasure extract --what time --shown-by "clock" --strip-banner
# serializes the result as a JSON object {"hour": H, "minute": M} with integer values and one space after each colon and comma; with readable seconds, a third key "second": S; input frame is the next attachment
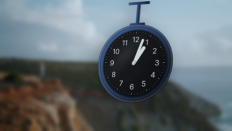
{"hour": 1, "minute": 3}
